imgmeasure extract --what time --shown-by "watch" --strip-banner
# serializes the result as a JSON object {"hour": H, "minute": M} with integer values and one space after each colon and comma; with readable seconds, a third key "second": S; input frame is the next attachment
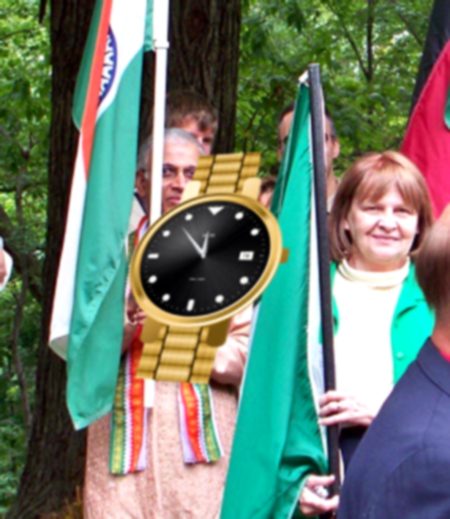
{"hour": 11, "minute": 53}
